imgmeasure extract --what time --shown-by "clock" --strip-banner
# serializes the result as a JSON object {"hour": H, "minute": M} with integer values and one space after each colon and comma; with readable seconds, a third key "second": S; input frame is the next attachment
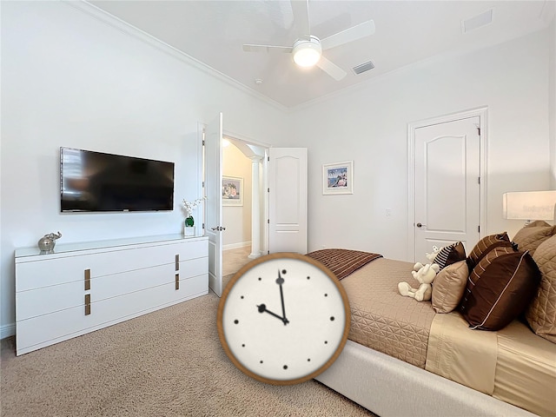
{"hour": 9, "minute": 59}
